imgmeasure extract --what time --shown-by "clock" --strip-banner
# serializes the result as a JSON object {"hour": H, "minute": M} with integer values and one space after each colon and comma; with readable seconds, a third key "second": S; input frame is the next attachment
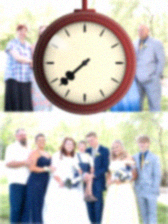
{"hour": 7, "minute": 38}
